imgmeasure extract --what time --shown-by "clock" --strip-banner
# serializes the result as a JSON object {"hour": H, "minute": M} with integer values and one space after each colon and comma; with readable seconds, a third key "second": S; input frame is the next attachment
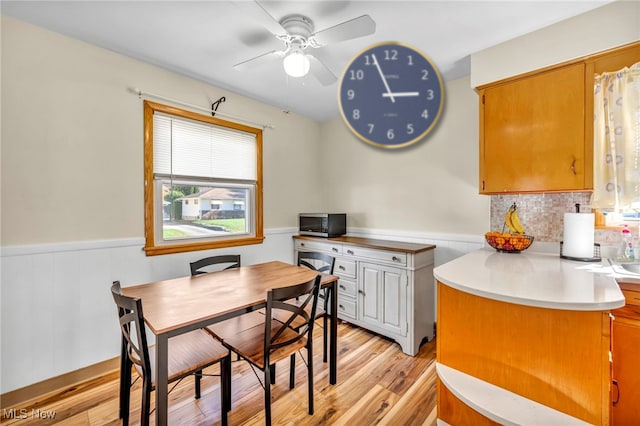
{"hour": 2, "minute": 56}
